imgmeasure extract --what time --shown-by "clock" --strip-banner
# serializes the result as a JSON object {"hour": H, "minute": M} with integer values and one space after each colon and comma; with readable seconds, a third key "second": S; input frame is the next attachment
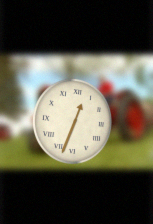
{"hour": 12, "minute": 33}
